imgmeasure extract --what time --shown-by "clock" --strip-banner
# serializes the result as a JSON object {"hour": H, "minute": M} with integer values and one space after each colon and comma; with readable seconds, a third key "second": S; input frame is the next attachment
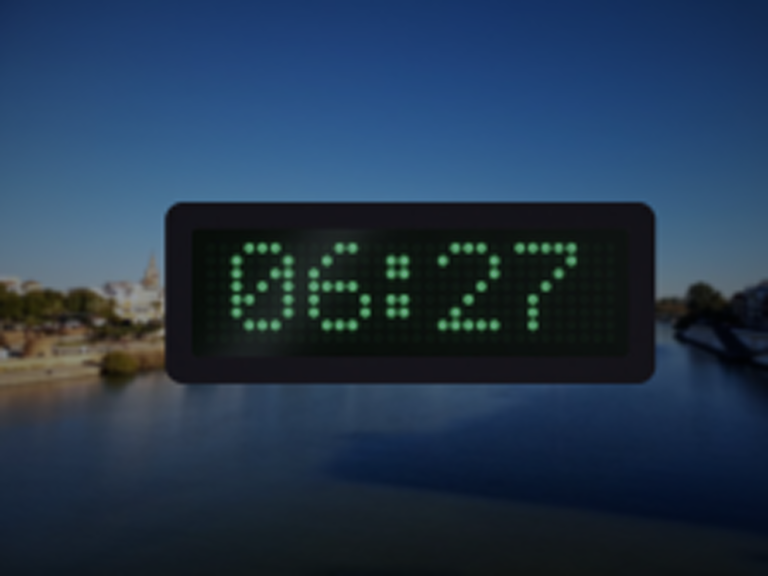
{"hour": 6, "minute": 27}
